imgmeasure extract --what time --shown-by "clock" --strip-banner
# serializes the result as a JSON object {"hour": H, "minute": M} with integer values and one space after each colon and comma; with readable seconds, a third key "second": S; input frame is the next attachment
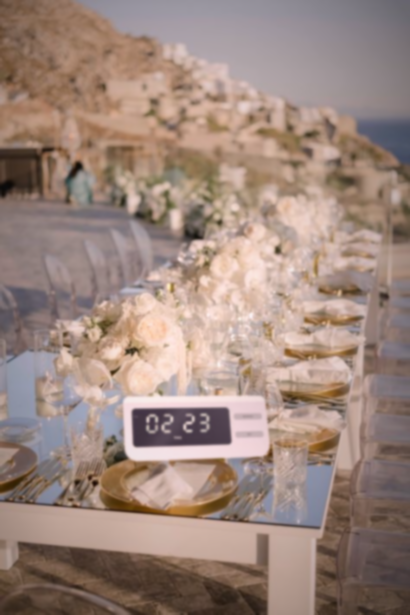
{"hour": 2, "minute": 23}
